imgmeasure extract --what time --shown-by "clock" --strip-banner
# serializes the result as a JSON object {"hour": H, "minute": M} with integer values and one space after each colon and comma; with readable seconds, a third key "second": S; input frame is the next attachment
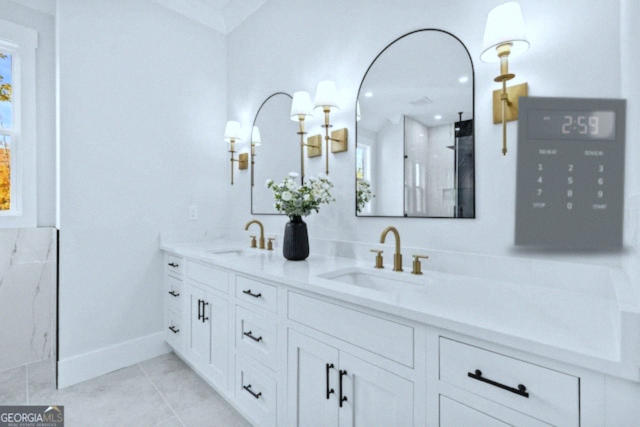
{"hour": 2, "minute": 59}
